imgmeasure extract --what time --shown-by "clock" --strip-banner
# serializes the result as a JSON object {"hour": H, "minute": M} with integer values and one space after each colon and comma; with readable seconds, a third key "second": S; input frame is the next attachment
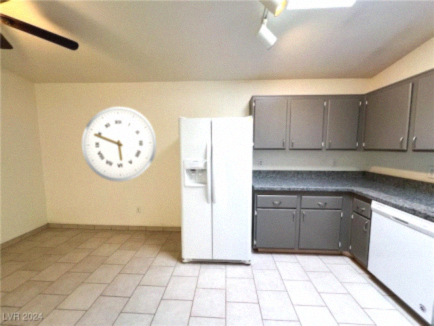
{"hour": 5, "minute": 49}
